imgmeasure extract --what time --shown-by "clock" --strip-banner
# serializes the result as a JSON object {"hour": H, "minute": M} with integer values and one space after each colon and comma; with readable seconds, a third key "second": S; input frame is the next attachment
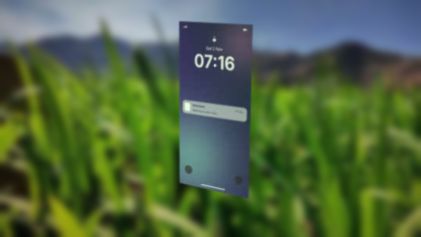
{"hour": 7, "minute": 16}
